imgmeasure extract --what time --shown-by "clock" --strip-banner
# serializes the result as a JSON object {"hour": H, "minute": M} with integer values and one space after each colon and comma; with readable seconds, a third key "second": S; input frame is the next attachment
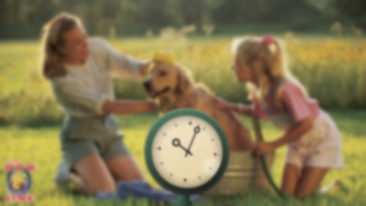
{"hour": 10, "minute": 3}
